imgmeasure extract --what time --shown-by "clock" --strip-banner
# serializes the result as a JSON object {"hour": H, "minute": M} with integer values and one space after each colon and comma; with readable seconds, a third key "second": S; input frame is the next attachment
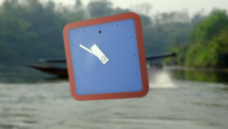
{"hour": 10, "minute": 51}
